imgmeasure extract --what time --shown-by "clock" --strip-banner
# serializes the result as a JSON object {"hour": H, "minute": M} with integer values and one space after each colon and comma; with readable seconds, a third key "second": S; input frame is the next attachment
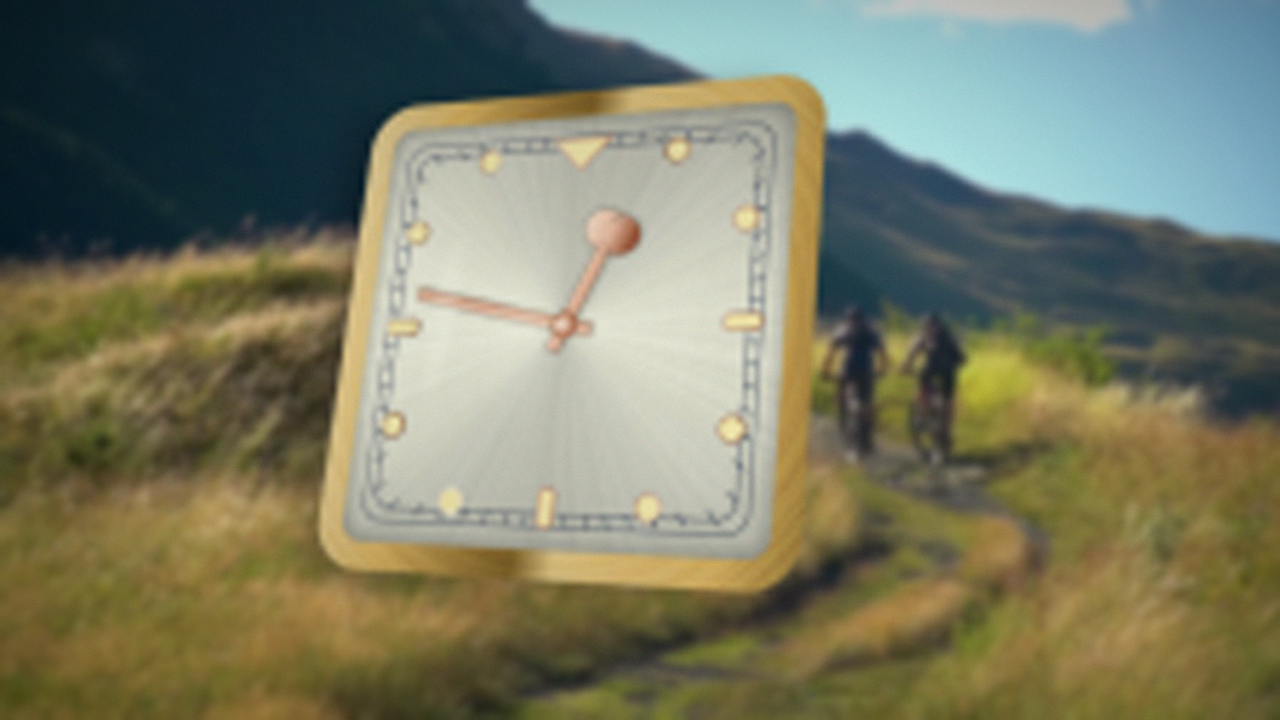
{"hour": 12, "minute": 47}
